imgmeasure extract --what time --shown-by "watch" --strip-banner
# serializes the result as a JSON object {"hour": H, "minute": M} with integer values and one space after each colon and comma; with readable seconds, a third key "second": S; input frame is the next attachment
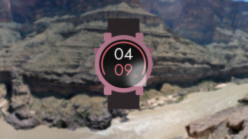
{"hour": 4, "minute": 9}
